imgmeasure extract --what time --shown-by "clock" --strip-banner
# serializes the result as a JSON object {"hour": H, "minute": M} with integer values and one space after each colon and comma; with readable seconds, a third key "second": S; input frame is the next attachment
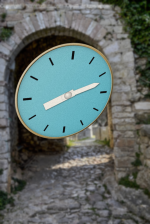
{"hour": 8, "minute": 12}
